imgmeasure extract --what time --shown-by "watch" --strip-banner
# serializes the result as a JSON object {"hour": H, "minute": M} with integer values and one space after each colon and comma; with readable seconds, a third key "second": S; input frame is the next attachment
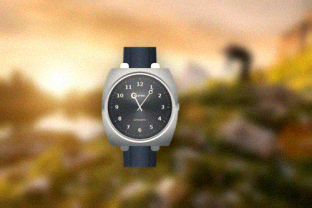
{"hour": 11, "minute": 6}
